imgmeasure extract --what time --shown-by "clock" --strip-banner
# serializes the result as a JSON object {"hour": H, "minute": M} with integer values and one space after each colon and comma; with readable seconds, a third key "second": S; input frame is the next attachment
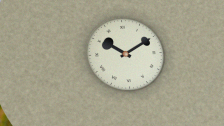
{"hour": 10, "minute": 10}
